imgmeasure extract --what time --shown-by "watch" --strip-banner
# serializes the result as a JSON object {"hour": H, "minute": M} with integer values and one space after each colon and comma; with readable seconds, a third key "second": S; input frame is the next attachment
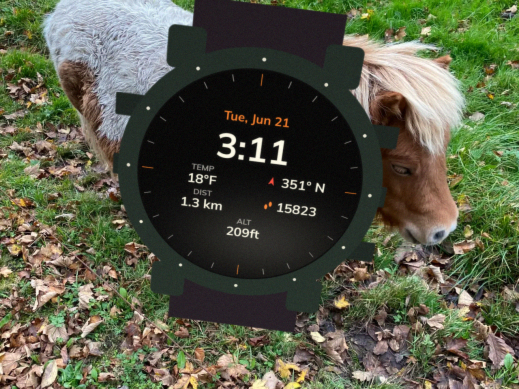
{"hour": 3, "minute": 11}
